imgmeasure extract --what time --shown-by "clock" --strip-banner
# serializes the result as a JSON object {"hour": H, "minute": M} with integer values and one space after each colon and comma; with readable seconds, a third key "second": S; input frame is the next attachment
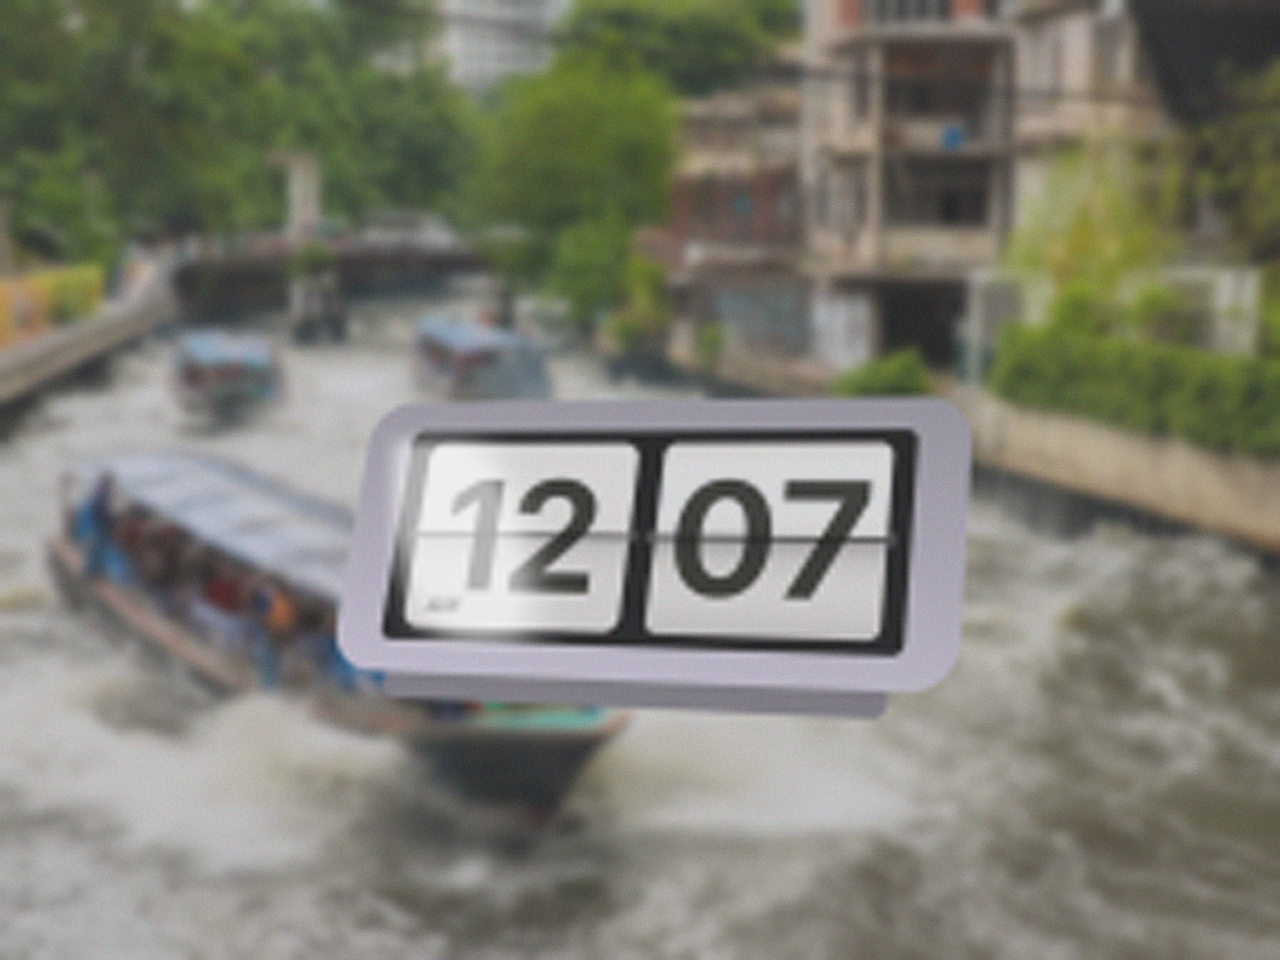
{"hour": 12, "minute": 7}
